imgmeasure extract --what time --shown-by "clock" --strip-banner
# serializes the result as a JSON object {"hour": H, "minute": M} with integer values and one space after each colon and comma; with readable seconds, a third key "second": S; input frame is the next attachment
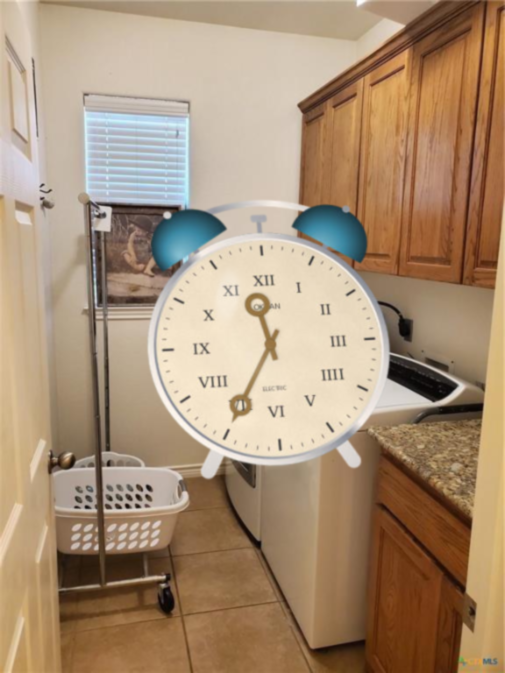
{"hour": 11, "minute": 35}
